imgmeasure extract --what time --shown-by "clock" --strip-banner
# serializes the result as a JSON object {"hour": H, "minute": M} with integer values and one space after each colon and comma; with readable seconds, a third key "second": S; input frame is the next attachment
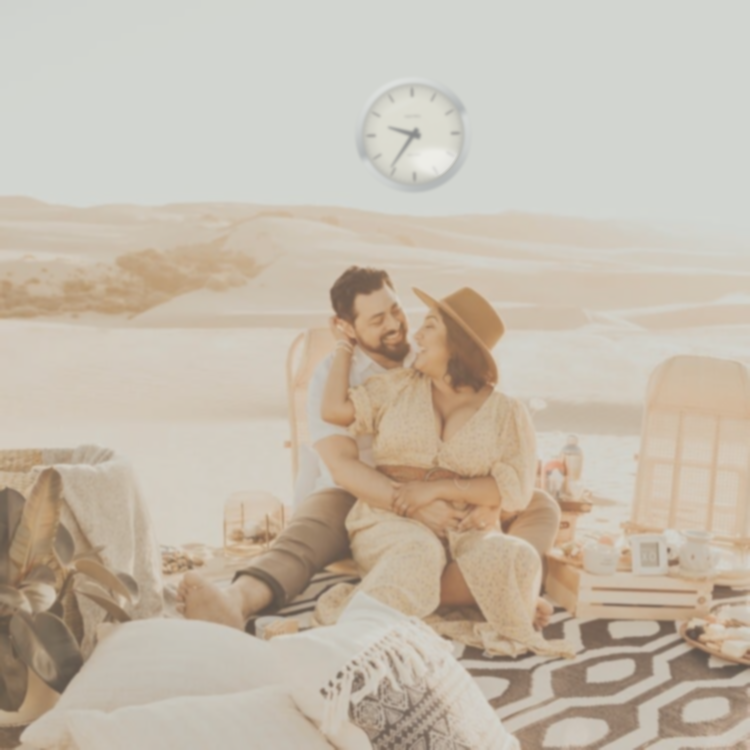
{"hour": 9, "minute": 36}
